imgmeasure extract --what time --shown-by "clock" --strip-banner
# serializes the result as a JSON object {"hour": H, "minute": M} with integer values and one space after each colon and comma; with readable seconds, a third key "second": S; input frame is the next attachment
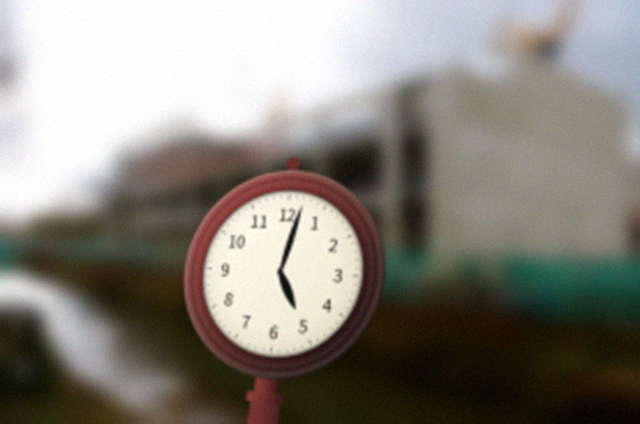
{"hour": 5, "minute": 2}
